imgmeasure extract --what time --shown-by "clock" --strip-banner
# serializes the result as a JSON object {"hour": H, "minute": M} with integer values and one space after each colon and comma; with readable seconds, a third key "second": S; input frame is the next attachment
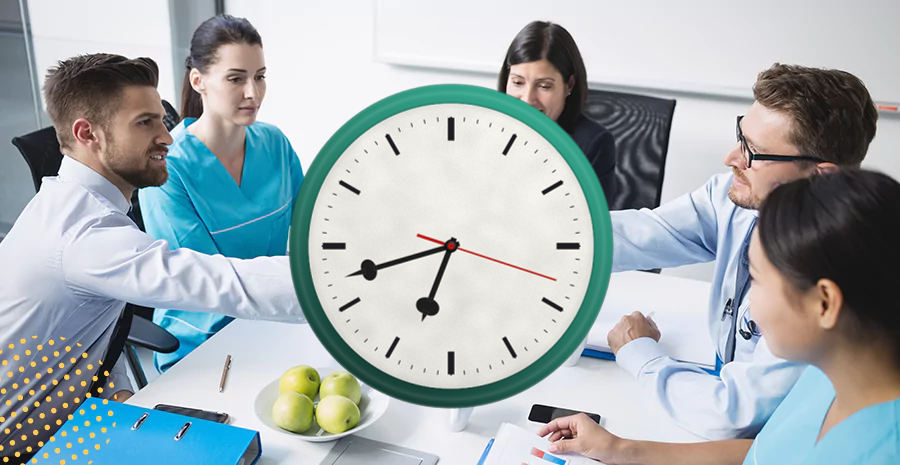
{"hour": 6, "minute": 42, "second": 18}
